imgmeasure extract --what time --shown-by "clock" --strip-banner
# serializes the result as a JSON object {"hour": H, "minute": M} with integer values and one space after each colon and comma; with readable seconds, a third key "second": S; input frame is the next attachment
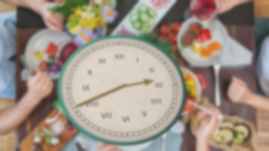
{"hour": 2, "minute": 41}
